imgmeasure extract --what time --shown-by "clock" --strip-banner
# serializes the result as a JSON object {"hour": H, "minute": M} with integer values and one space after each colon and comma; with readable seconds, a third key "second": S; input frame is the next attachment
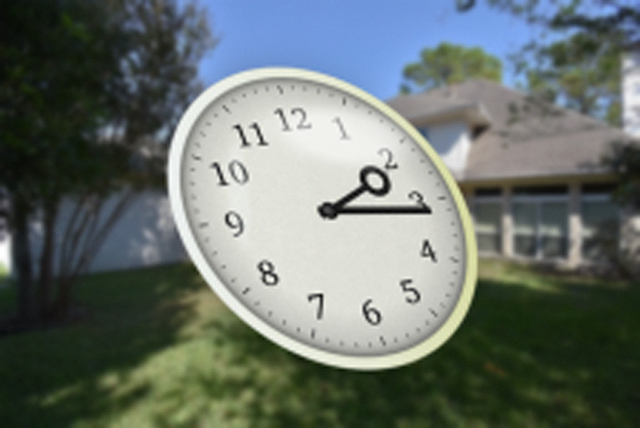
{"hour": 2, "minute": 16}
